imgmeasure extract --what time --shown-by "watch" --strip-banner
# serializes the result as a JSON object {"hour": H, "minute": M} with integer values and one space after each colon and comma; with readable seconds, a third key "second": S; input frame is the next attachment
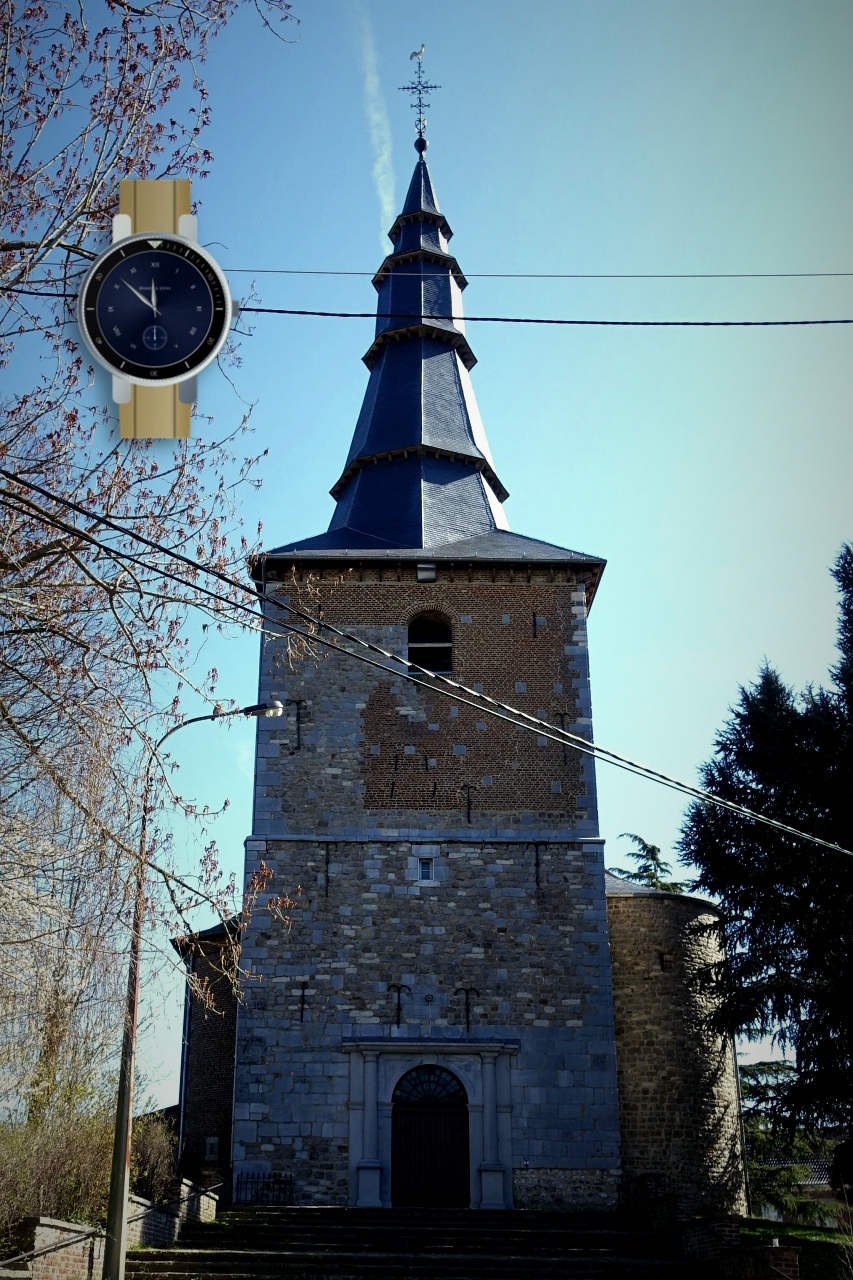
{"hour": 11, "minute": 52}
